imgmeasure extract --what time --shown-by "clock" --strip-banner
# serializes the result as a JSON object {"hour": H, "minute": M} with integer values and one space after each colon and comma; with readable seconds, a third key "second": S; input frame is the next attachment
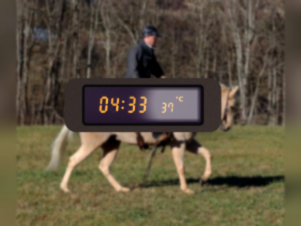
{"hour": 4, "minute": 33}
